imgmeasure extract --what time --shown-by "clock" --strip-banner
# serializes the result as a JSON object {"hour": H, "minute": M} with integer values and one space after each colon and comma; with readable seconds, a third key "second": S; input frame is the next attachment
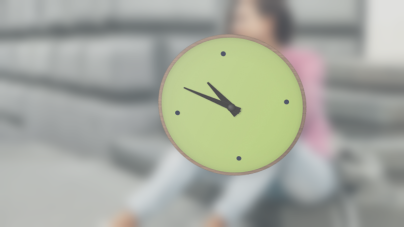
{"hour": 10, "minute": 50}
